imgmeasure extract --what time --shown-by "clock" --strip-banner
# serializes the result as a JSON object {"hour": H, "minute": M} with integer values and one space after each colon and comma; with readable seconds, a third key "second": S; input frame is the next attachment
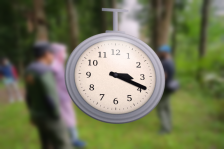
{"hour": 3, "minute": 19}
